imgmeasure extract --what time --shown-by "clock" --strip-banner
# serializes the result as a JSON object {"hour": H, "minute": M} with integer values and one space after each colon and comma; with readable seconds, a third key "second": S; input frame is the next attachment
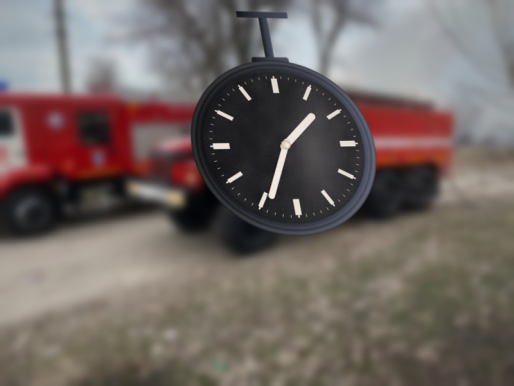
{"hour": 1, "minute": 34}
